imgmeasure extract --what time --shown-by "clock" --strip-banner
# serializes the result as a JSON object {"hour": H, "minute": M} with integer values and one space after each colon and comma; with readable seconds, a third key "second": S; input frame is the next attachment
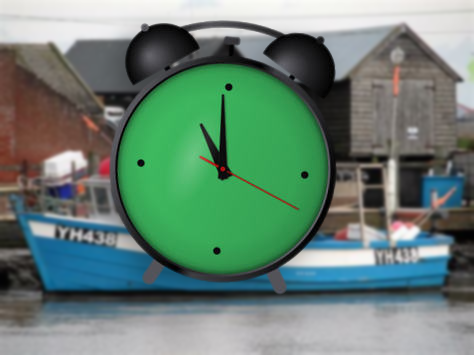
{"hour": 10, "minute": 59, "second": 19}
